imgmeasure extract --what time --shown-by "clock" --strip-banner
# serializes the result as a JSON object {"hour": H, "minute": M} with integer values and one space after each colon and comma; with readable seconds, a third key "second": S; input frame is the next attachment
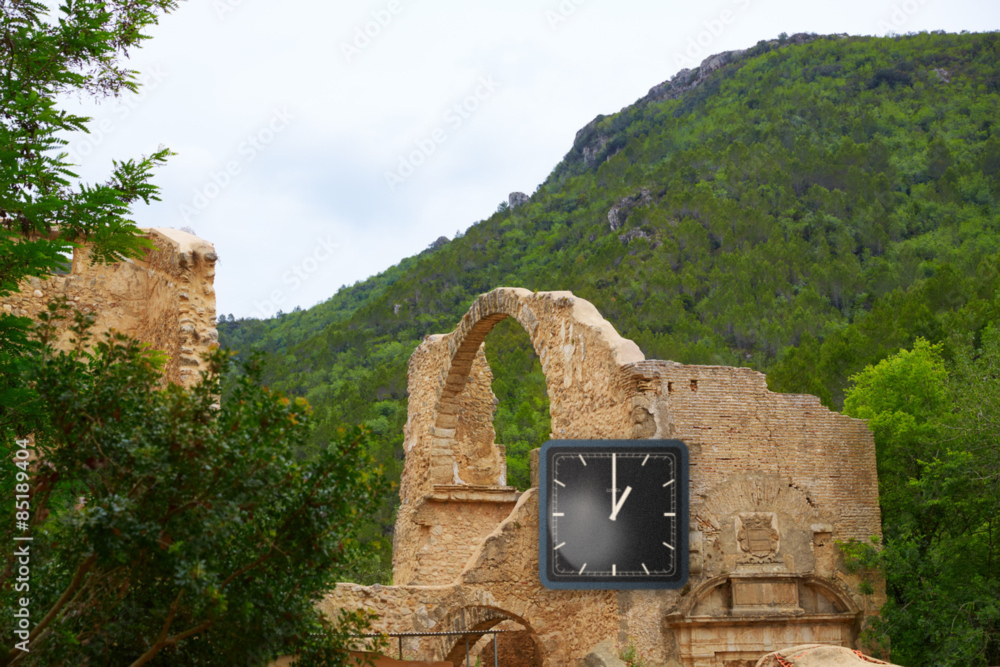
{"hour": 1, "minute": 0}
